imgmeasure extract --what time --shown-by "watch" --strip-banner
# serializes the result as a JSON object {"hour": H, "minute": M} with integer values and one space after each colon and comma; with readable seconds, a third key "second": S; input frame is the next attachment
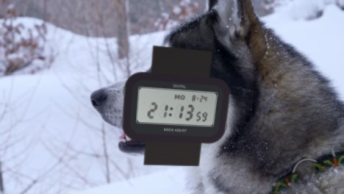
{"hour": 21, "minute": 13, "second": 59}
